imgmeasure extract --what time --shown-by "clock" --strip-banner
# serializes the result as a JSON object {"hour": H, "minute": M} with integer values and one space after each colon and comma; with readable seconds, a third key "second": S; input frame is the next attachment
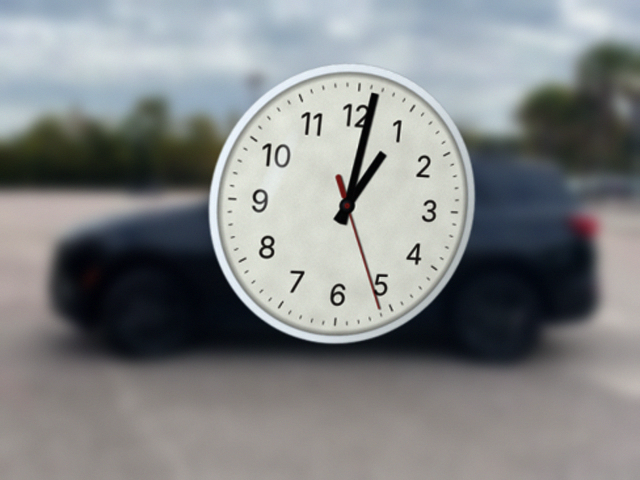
{"hour": 1, "minute": 1, "second": 26}
